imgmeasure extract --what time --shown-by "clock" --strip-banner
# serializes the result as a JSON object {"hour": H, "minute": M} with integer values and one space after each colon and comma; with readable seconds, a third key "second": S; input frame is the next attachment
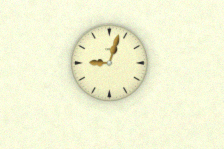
{"hour": 9, "minute": 3}
